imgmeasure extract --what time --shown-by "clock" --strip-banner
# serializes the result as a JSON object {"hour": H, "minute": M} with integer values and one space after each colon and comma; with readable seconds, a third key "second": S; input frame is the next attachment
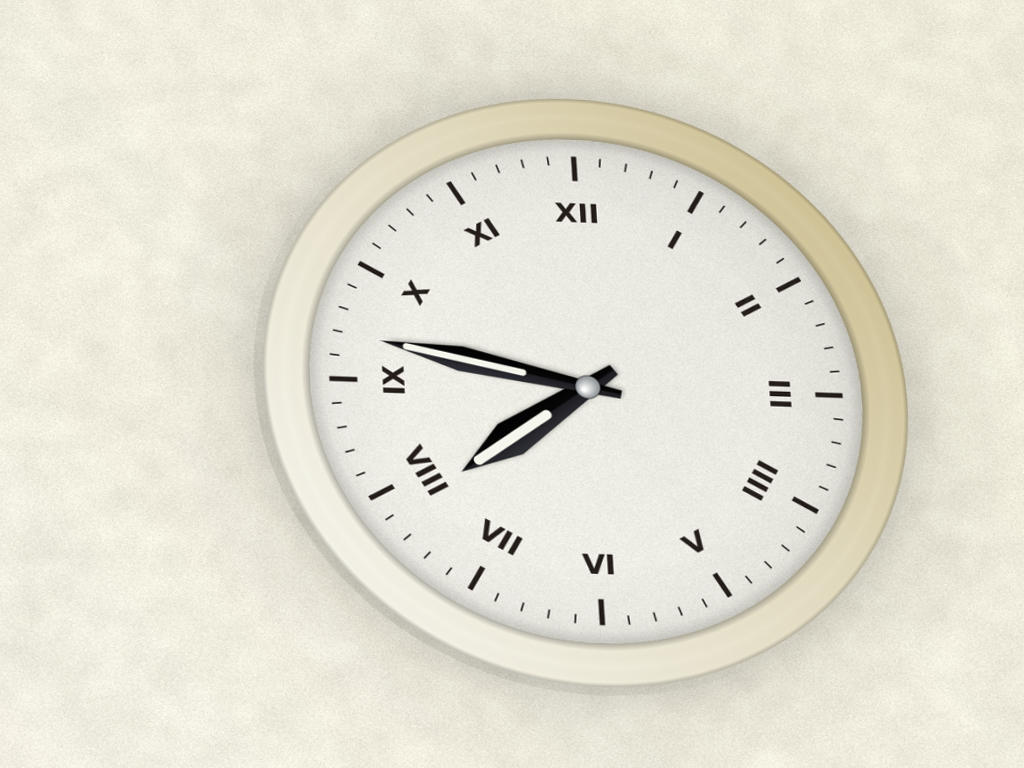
{"hour": 7, "minute": 47}
